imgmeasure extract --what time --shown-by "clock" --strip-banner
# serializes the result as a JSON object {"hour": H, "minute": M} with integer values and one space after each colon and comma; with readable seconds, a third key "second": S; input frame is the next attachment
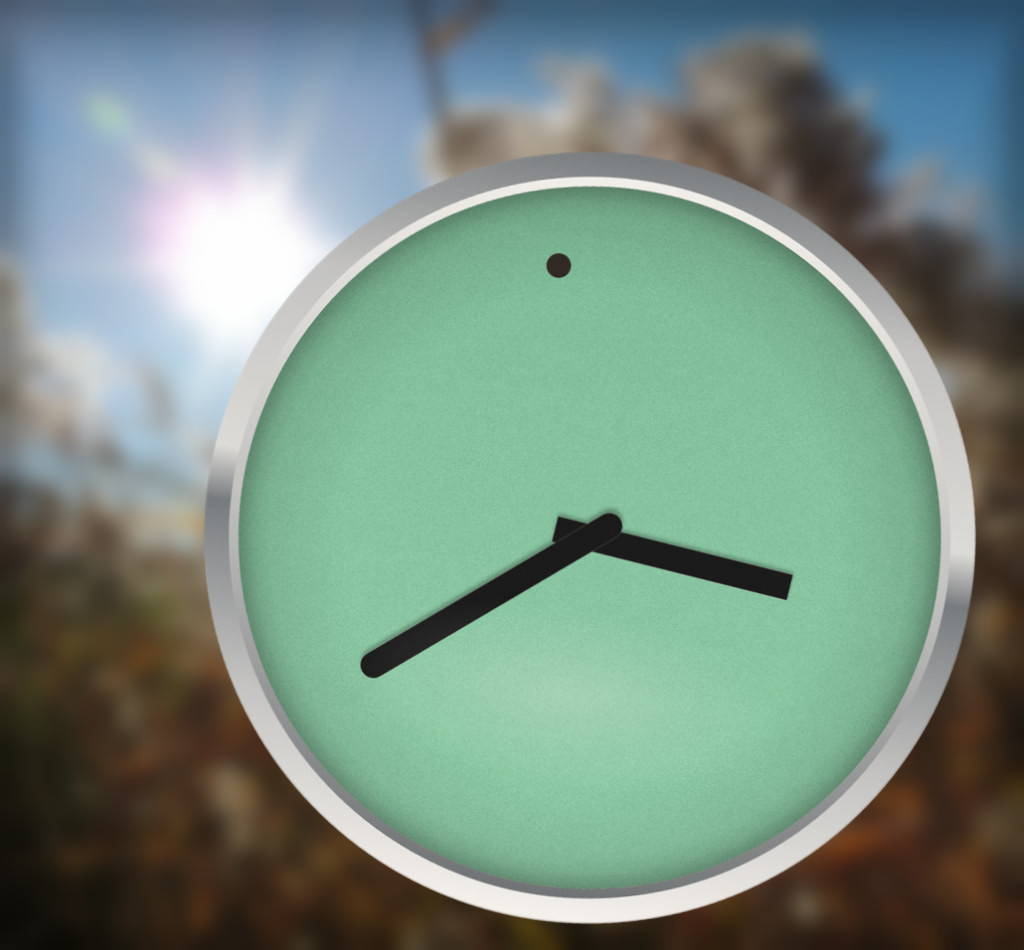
{"hour": 3, "minute": 41}
